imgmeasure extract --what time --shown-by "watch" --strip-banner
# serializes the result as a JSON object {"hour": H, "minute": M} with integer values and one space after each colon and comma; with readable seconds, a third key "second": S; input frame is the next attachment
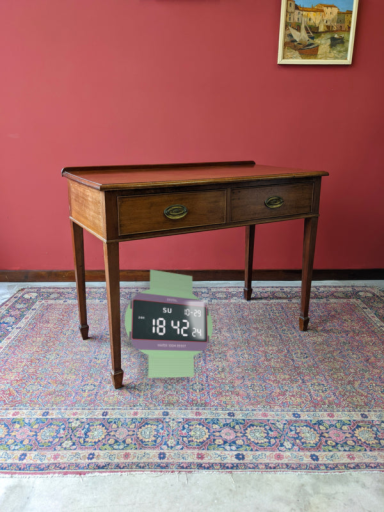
{"hour": 18, "minute": 42, "second": 24}
